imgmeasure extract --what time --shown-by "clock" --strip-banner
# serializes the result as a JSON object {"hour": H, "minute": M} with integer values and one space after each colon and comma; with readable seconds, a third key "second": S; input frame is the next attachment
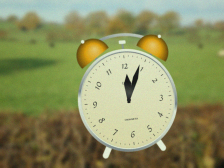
{"hour": 12, "minute": 4}
